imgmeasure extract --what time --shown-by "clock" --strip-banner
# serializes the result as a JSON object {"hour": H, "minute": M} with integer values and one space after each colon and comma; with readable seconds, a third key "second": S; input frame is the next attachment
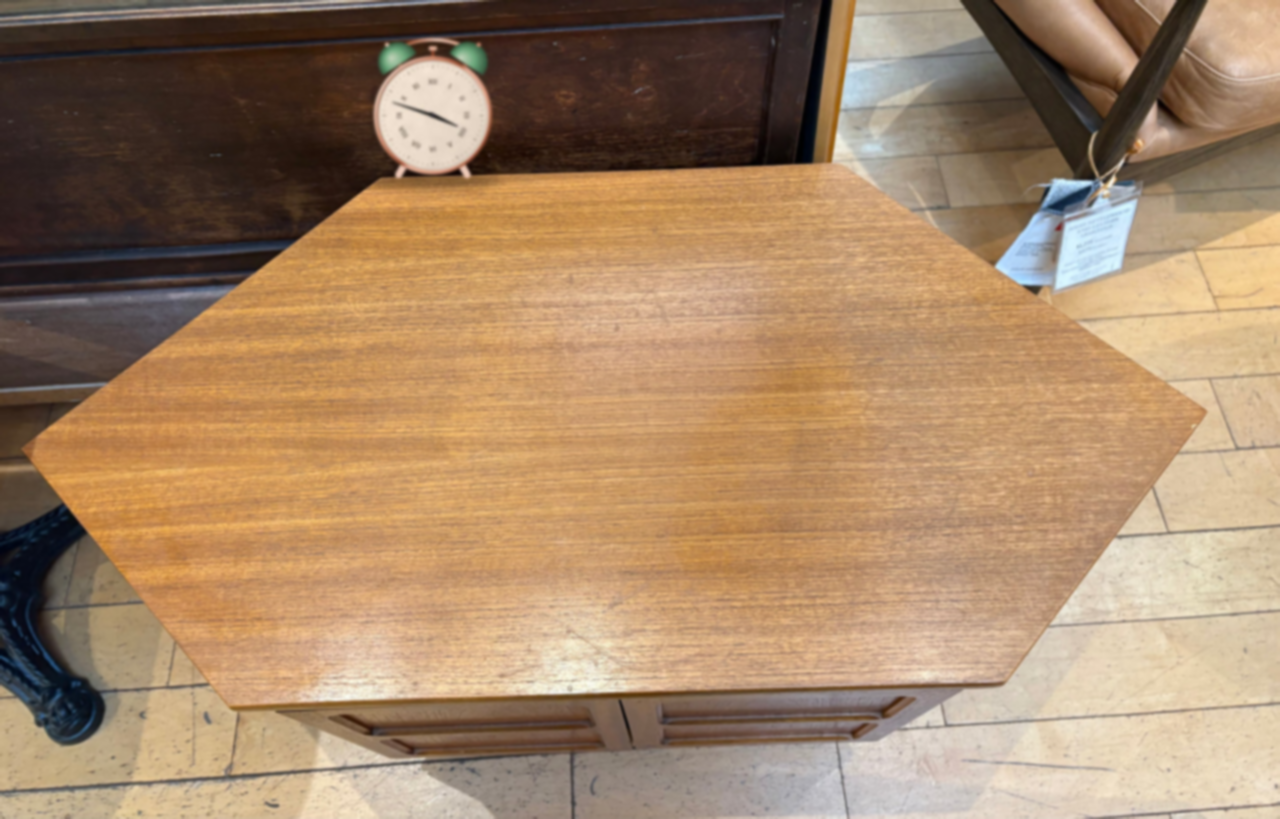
{"hour": 3, "minute": 48}
